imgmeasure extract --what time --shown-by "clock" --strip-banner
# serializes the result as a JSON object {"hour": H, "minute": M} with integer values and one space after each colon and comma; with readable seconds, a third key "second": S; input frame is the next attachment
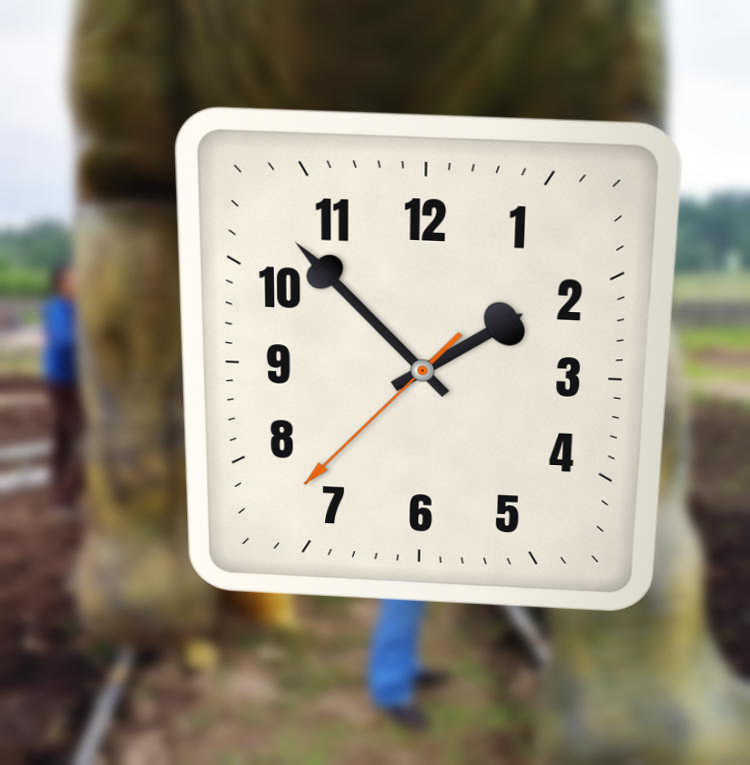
{"hour": 1, "minute": 52, "second": 37}
